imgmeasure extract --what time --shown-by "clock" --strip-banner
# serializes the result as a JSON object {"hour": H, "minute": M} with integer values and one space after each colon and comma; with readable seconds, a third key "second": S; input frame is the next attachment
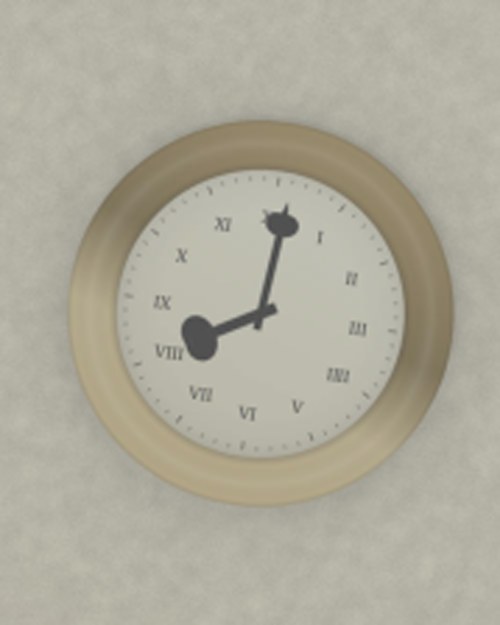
{"hour": 8, "minute": 1}
